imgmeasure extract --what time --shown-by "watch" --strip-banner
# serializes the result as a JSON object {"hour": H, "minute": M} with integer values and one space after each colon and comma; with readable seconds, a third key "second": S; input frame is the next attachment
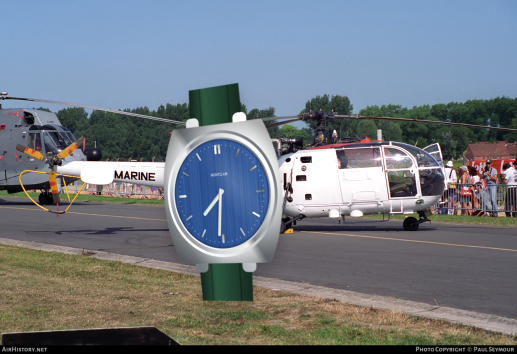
{"hour": 7, "minute": 31}
